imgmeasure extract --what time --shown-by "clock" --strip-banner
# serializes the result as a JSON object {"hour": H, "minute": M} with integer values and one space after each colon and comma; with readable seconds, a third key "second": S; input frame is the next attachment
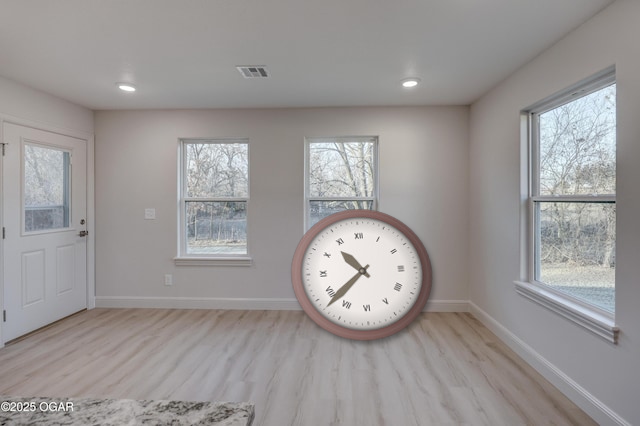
{"hour": 10, "minute": 38}
